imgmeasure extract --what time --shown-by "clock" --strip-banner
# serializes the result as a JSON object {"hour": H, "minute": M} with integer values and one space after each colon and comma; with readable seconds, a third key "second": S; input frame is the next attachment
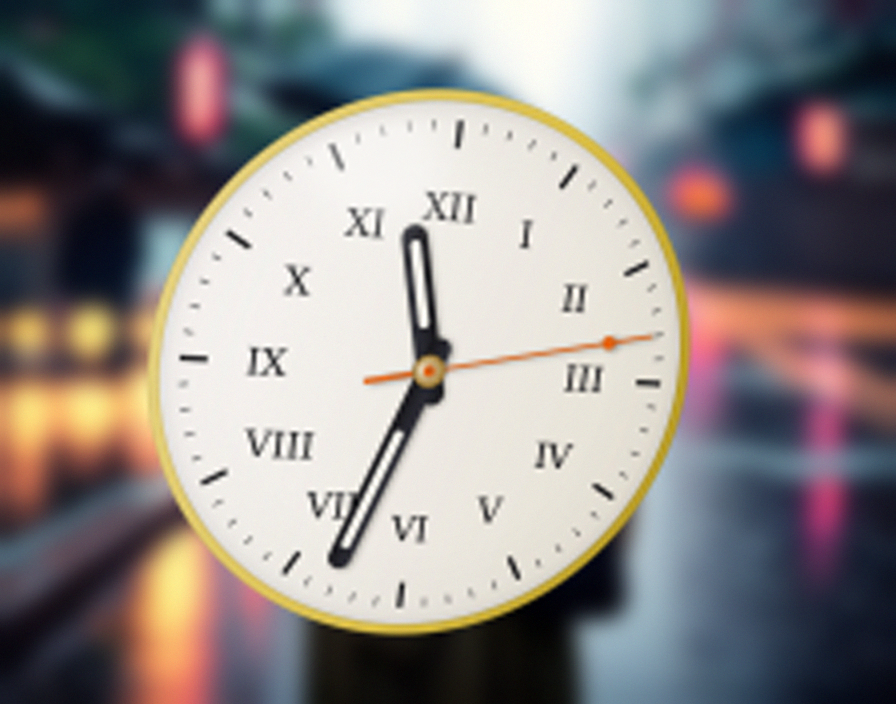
{"hour": 11, "minute": 33, "second": 13}
